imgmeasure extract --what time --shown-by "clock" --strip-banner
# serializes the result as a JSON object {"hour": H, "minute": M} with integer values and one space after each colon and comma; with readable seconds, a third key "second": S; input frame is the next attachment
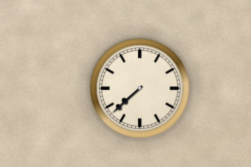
{"hour": 7, "minute": 38}
